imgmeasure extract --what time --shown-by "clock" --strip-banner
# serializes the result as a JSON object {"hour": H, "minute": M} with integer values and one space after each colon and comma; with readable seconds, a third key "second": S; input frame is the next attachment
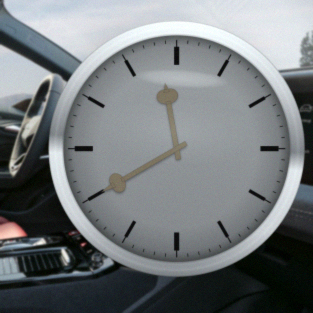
{"hour": 11, "minute": 40}
